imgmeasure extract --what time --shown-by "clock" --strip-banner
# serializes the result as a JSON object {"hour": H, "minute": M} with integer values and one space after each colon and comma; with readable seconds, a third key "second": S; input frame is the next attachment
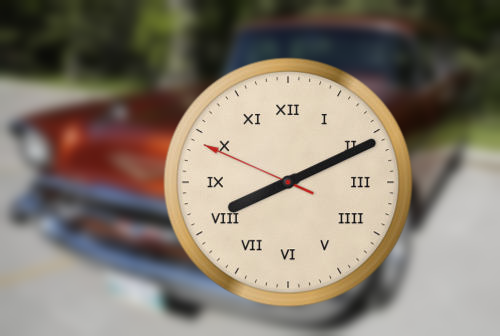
{"hour": 8, "minute": 10, "second": 49}
